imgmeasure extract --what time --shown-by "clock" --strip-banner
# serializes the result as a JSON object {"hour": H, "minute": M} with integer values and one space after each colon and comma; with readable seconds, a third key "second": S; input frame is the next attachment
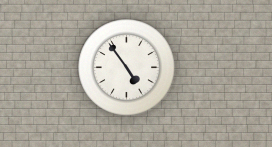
{"hour": 4, "minute": 54}
